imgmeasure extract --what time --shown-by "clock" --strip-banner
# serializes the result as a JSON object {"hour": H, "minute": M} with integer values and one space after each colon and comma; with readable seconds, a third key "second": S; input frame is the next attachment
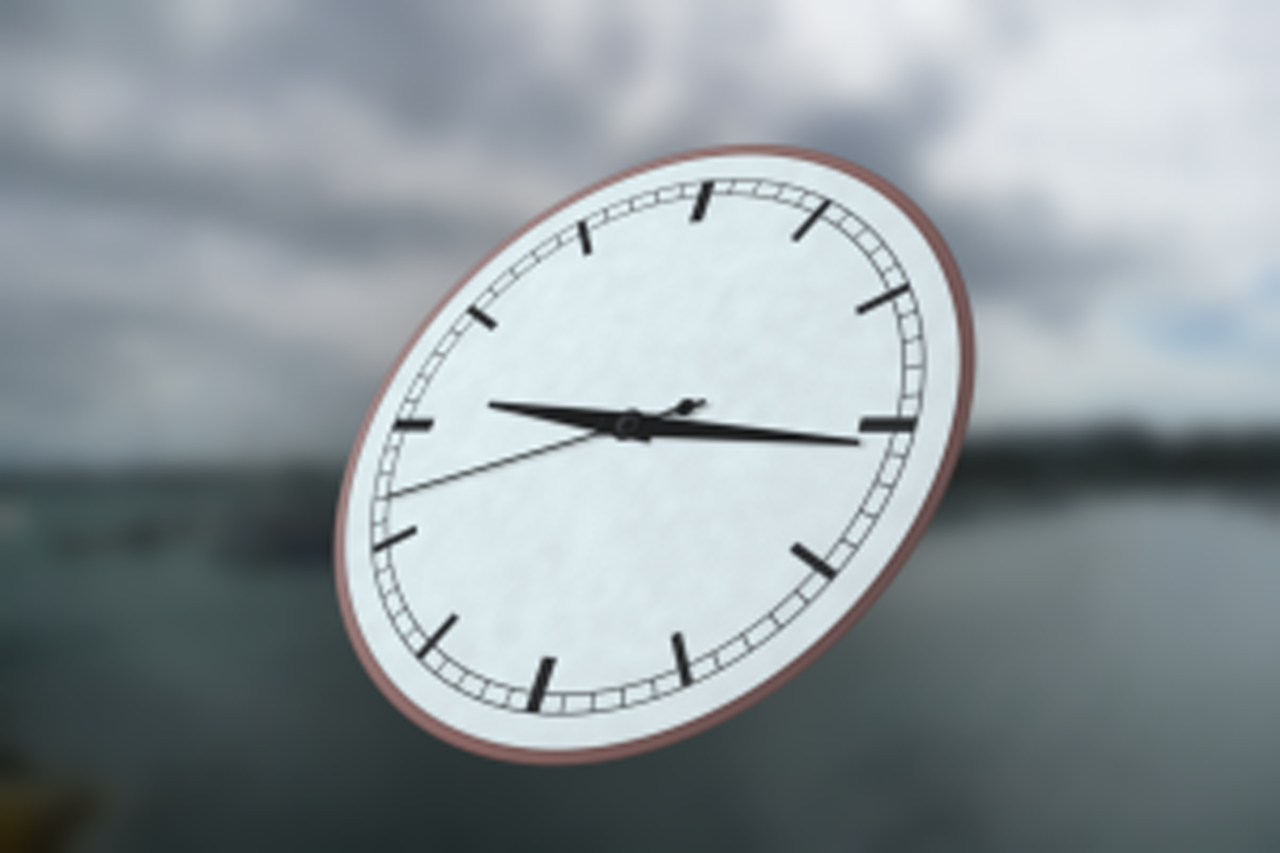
{"hour": 9, "minute": 15, "second": 42}
